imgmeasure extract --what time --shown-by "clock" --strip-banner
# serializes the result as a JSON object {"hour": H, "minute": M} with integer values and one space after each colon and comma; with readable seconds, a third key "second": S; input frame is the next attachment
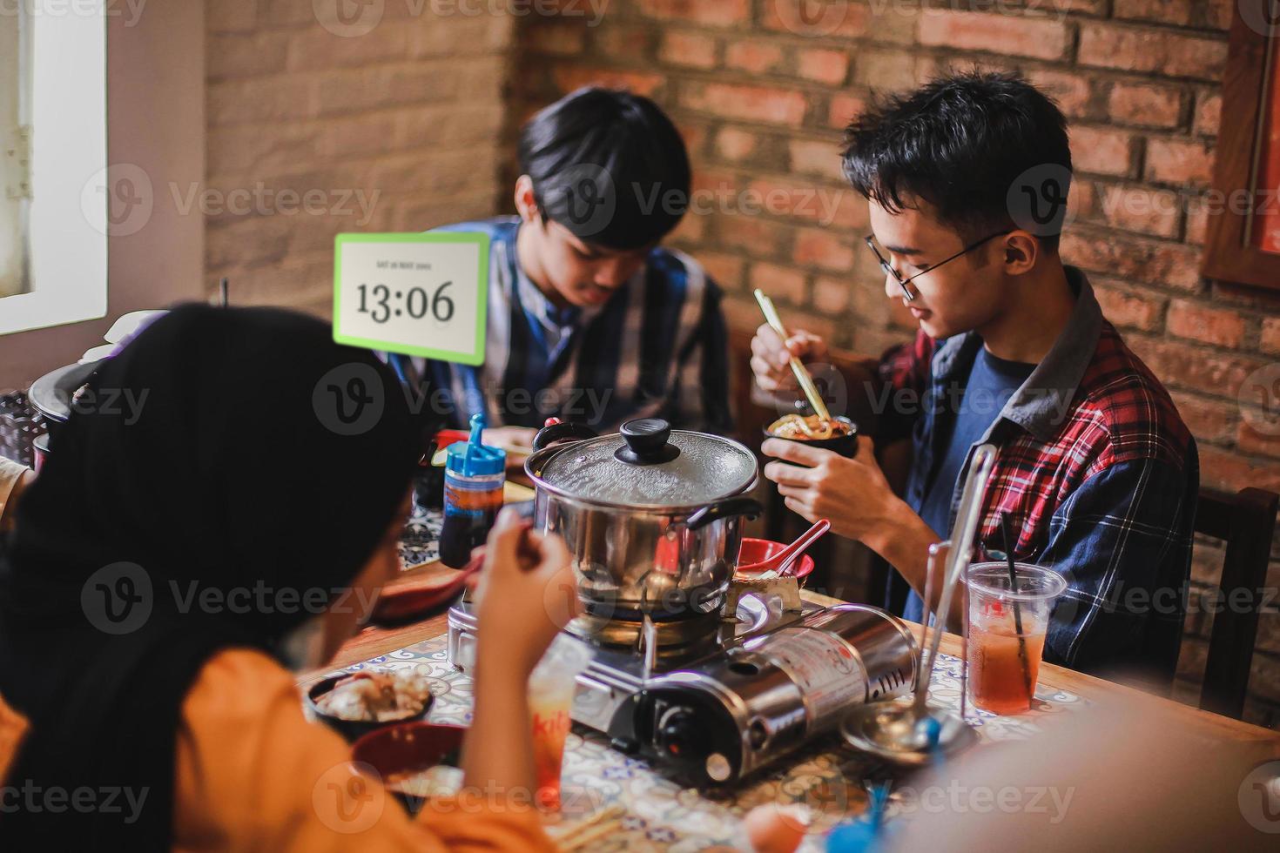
{"hour": 13, "minute": 6}
